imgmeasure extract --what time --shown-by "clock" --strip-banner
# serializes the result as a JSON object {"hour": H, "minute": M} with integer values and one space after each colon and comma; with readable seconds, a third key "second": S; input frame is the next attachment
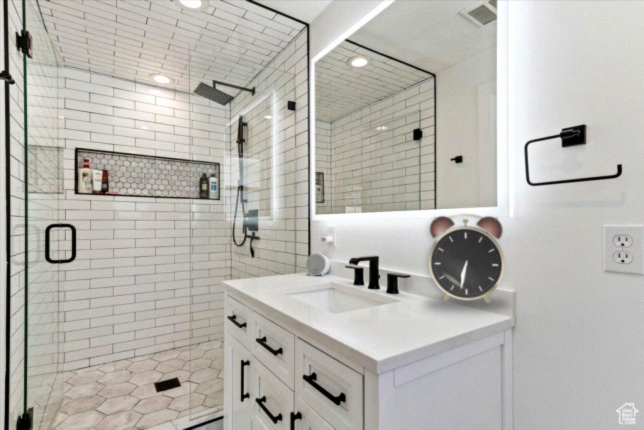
{"hour": 6, "minute": 32}
